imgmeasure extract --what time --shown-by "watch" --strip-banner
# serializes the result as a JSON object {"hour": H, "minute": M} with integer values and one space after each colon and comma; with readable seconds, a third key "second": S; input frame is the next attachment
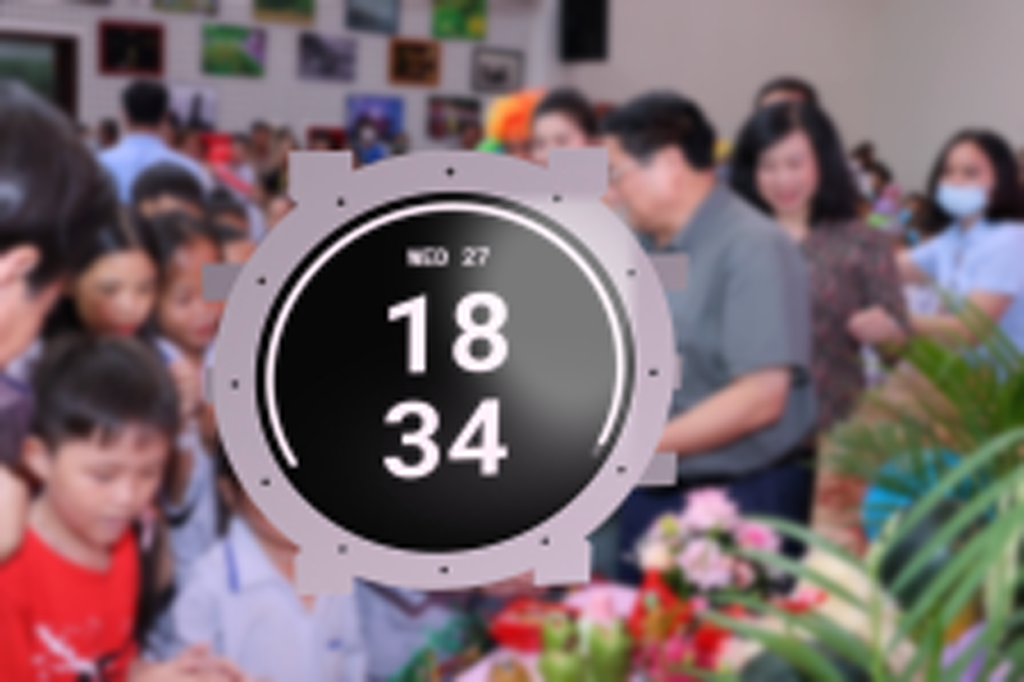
{"hour": 18, "minute": 34}
